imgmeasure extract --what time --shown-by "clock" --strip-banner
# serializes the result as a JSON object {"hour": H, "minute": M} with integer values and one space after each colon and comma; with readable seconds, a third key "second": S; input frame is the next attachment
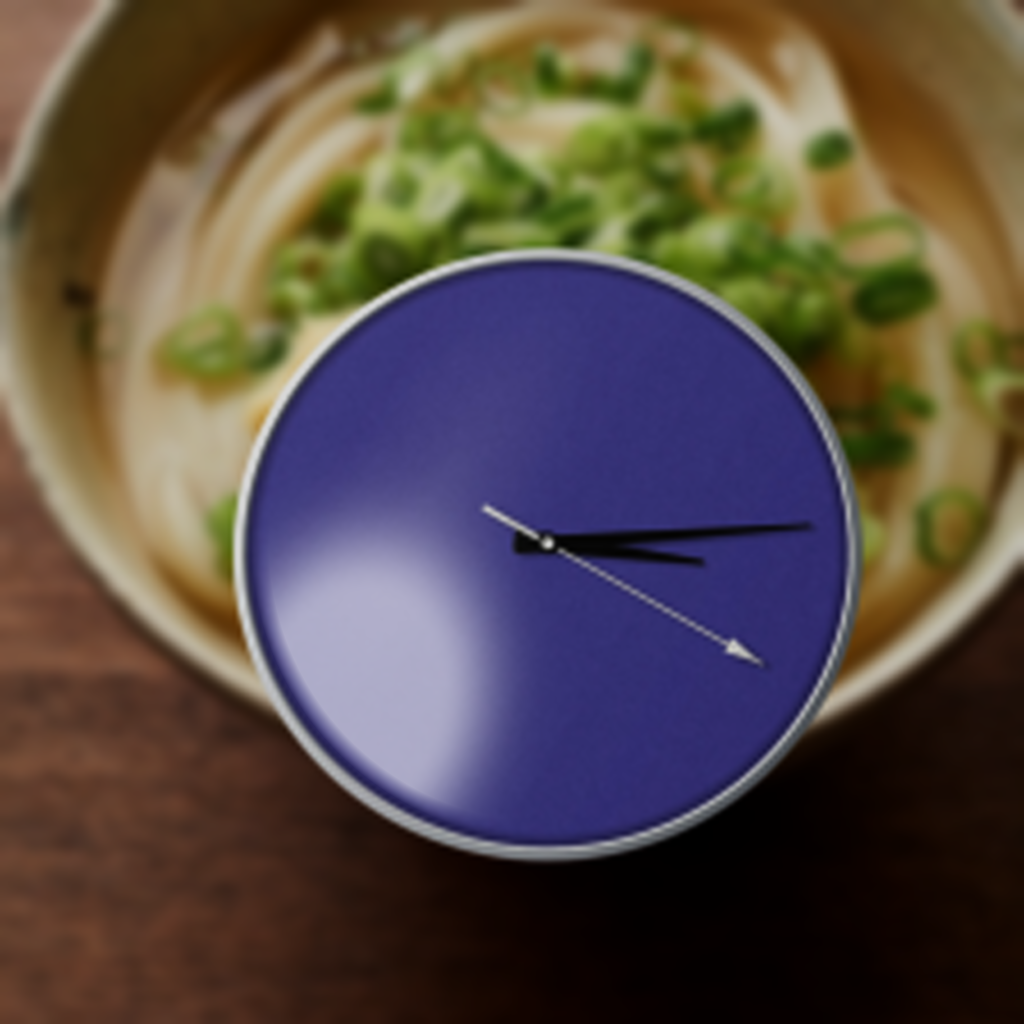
{"hour": 3, "minute": 14, "second": 20}
